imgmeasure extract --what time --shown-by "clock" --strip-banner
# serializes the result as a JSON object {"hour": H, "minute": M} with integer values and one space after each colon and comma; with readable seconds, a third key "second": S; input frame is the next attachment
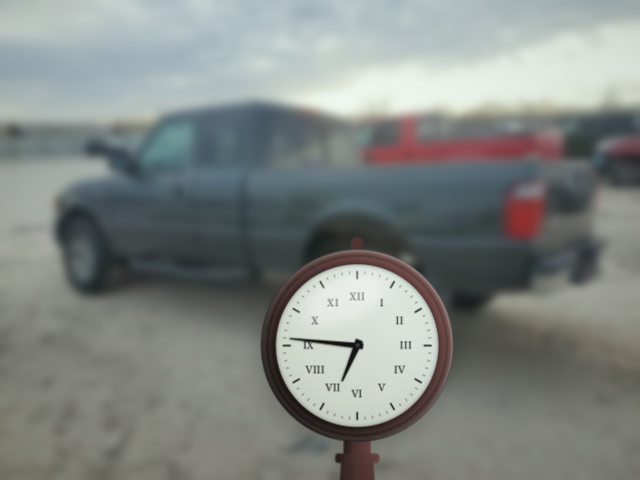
{"hour": 6, "minute": 46}
